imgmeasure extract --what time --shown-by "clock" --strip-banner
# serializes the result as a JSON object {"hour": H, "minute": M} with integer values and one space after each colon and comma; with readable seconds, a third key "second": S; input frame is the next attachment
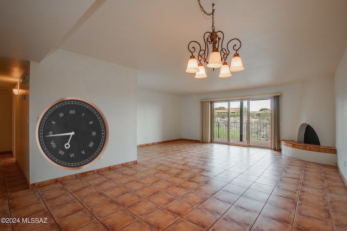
{"hour": 6, "minute": 44}
